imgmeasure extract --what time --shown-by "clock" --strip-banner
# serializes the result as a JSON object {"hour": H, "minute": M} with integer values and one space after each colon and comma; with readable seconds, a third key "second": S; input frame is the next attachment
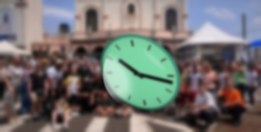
{"hour": 10, "minute": 17}
